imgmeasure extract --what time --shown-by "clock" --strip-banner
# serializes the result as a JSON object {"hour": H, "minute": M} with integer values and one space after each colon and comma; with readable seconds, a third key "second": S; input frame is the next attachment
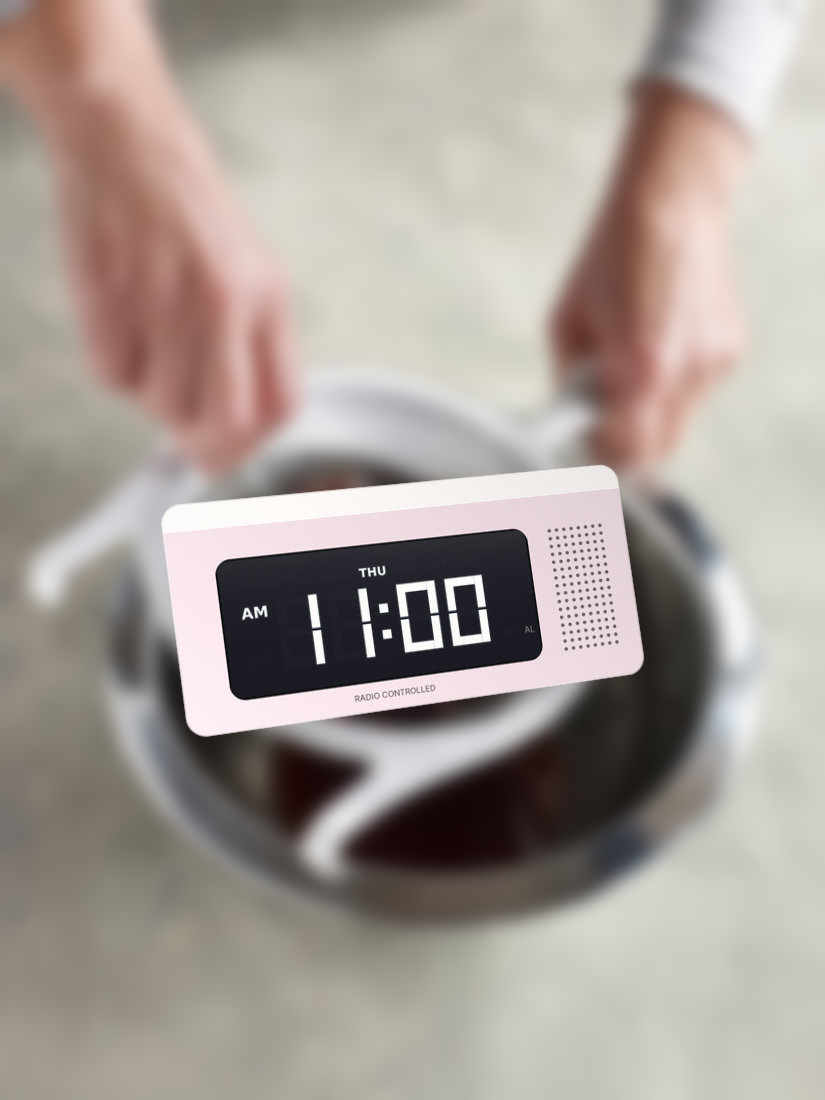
{"hour": 11, "minute": 0}
